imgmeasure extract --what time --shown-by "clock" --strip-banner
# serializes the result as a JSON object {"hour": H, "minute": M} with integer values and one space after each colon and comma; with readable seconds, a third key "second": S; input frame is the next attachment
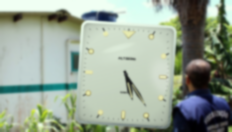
{"hour": 5, "minute": 24}
